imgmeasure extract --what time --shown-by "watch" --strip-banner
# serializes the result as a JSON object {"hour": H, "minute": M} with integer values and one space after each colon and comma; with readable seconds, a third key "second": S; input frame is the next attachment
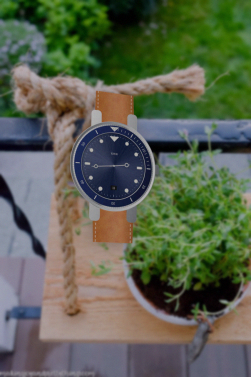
{"hour": 2, "minute": 44}
